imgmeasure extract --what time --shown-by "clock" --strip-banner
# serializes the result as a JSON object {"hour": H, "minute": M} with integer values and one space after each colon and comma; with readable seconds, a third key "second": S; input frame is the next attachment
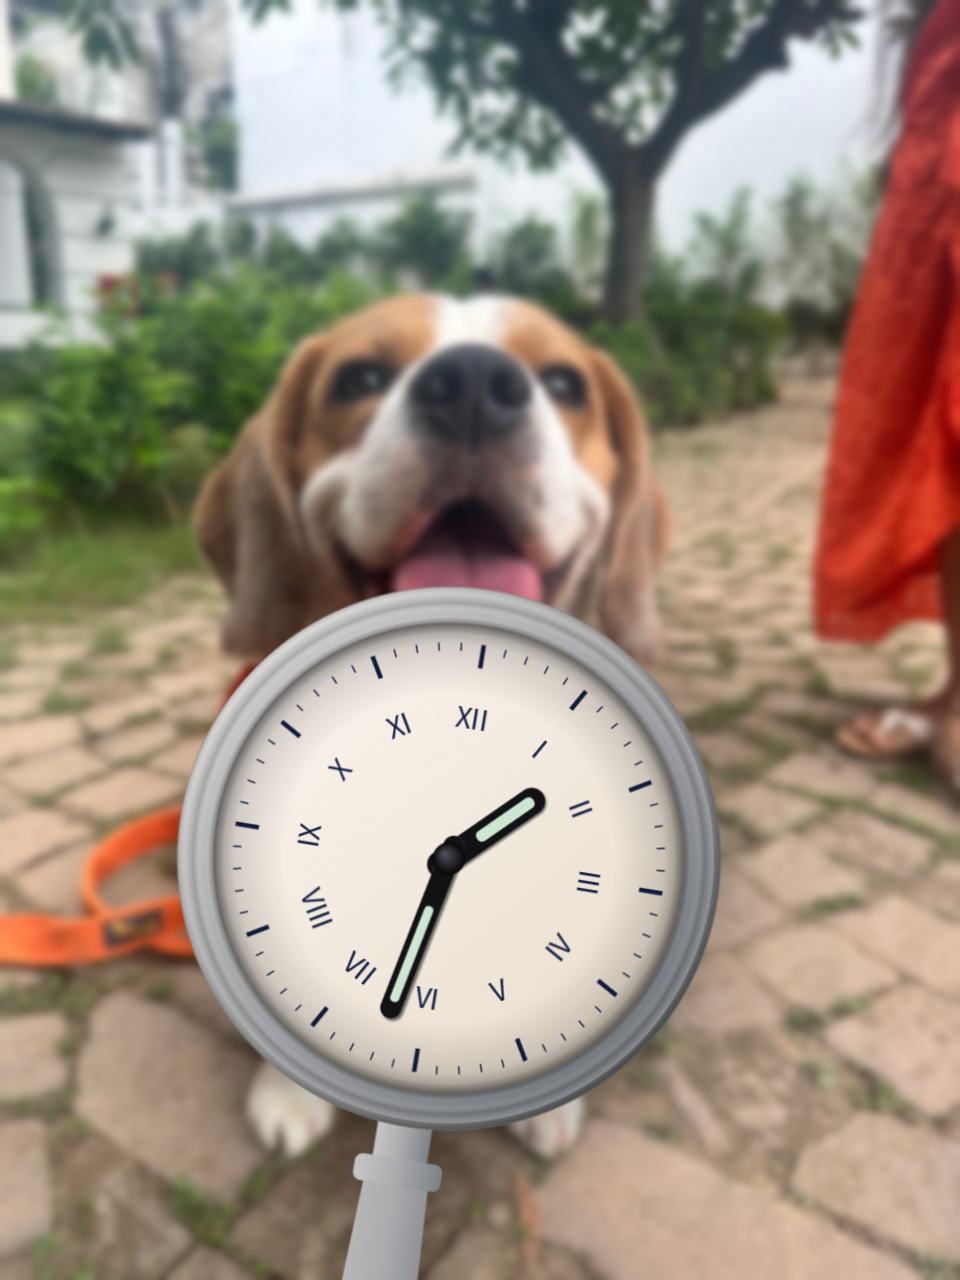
{"hour": 1, "minute": 32}
